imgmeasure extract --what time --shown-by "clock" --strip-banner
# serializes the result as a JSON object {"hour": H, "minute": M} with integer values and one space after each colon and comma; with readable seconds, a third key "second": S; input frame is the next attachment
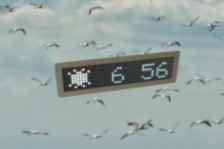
{"hour": 6, "minute": 56}
